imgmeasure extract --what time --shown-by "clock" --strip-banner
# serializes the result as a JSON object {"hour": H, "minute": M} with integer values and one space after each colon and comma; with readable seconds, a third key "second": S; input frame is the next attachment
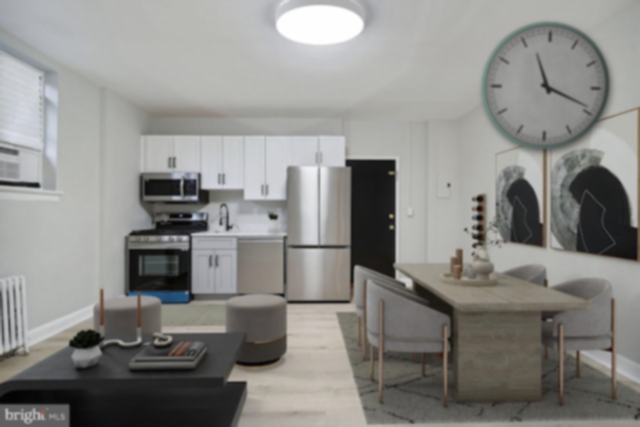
{"hour": 11, "minute": 19}
